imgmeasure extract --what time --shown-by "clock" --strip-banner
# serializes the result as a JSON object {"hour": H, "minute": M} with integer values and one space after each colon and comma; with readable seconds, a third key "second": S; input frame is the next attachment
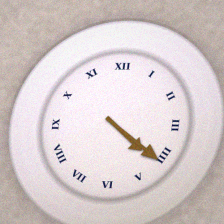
{"hour": 4, "minute": 21}
